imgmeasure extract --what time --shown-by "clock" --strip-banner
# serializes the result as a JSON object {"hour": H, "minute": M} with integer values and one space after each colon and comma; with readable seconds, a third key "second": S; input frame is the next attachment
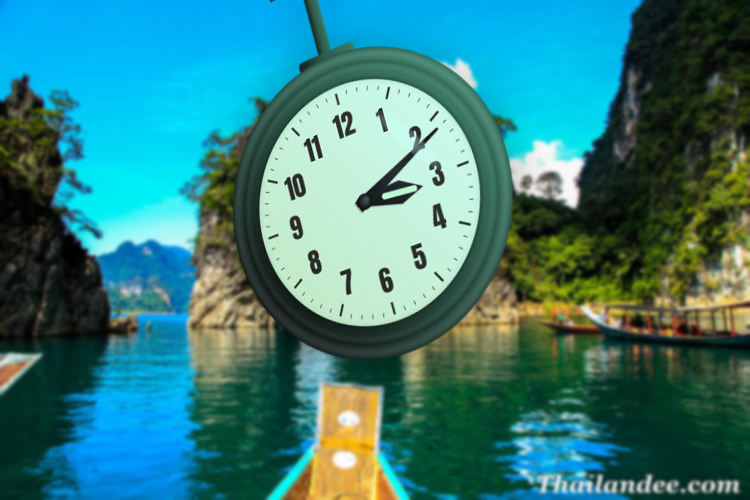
{"hour": 3, "minute": 11}
